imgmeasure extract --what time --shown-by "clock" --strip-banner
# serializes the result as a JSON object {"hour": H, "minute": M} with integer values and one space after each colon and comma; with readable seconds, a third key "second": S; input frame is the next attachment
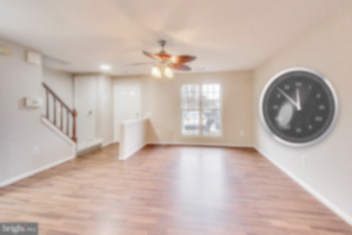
{"hour": 11, "minute": 52}
